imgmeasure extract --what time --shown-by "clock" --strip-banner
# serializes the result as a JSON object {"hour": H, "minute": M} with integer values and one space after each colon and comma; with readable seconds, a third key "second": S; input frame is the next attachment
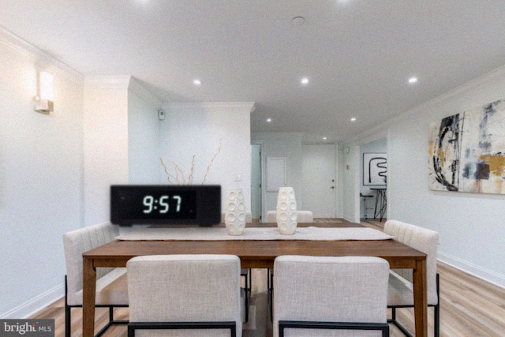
{"hour": 9, "minute": 57}
